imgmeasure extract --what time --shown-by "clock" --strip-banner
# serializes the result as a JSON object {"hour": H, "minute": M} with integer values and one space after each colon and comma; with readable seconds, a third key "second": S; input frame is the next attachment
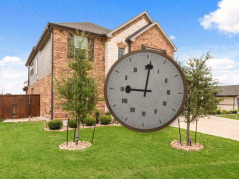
{"hour": 9, "minute": 1}
